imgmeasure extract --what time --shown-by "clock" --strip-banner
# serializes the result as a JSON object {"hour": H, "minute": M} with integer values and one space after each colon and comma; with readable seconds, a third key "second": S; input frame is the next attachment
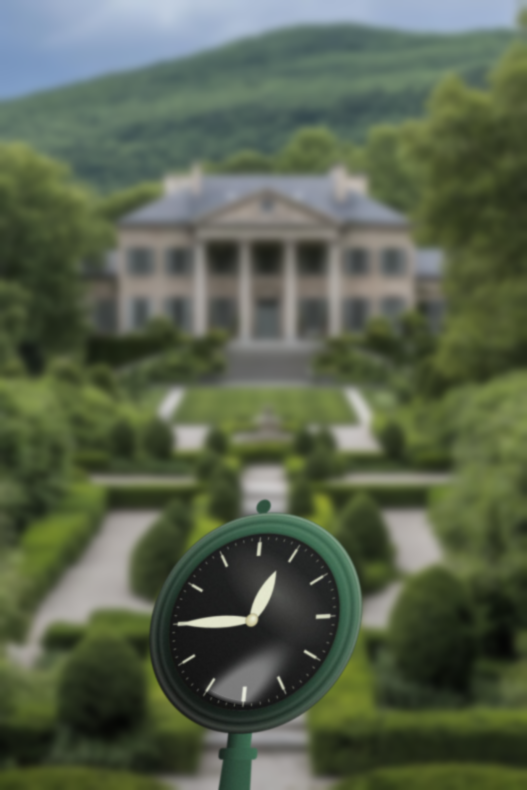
{"hour": 12, "minute": 45}
